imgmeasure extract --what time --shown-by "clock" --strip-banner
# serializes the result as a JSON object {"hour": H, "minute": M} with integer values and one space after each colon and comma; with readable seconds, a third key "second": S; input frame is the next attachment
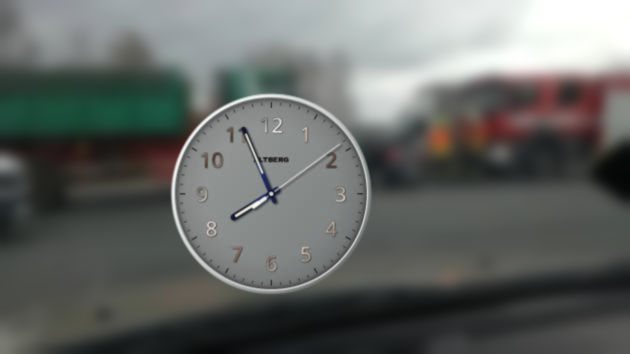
{"hour": 7, "minute": 56, "second": 9}
